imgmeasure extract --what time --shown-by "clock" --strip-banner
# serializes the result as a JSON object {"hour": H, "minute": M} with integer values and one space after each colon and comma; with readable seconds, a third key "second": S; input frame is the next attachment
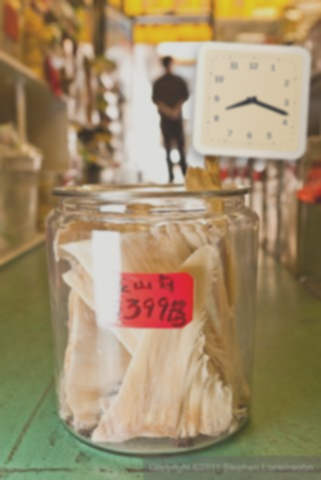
{"hour": 8, "minute": 18}
